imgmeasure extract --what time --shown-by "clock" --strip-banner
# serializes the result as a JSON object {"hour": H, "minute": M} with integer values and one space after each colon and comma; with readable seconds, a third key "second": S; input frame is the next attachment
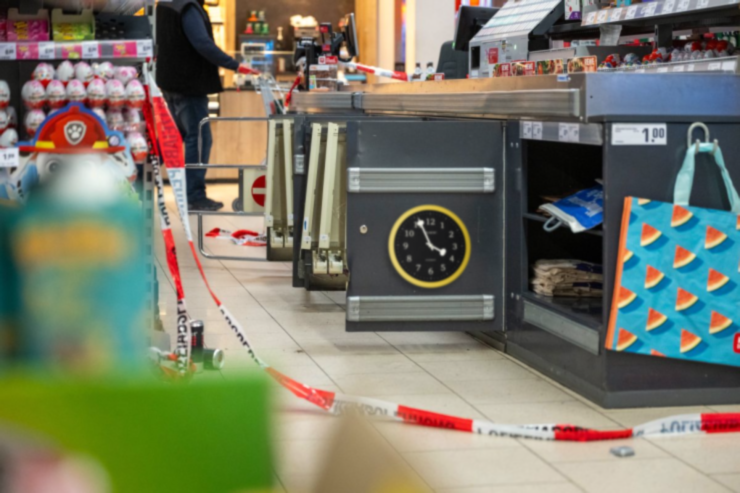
{"hour": 3, "minute": 56}
